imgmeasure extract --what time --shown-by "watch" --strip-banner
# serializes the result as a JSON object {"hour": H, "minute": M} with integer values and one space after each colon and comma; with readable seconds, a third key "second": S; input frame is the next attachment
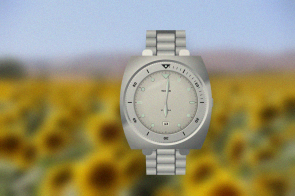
{"hour": 6, "minute": 1}
